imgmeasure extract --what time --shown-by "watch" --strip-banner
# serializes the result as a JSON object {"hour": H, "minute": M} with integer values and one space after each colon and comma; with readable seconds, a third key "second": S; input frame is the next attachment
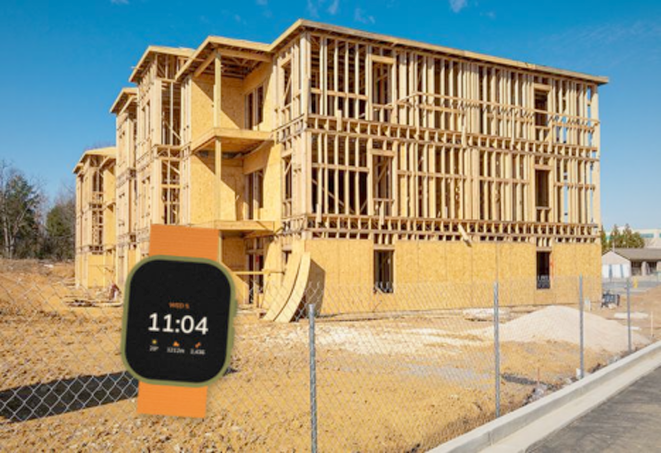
{"hour": 11, "minute": 4}
